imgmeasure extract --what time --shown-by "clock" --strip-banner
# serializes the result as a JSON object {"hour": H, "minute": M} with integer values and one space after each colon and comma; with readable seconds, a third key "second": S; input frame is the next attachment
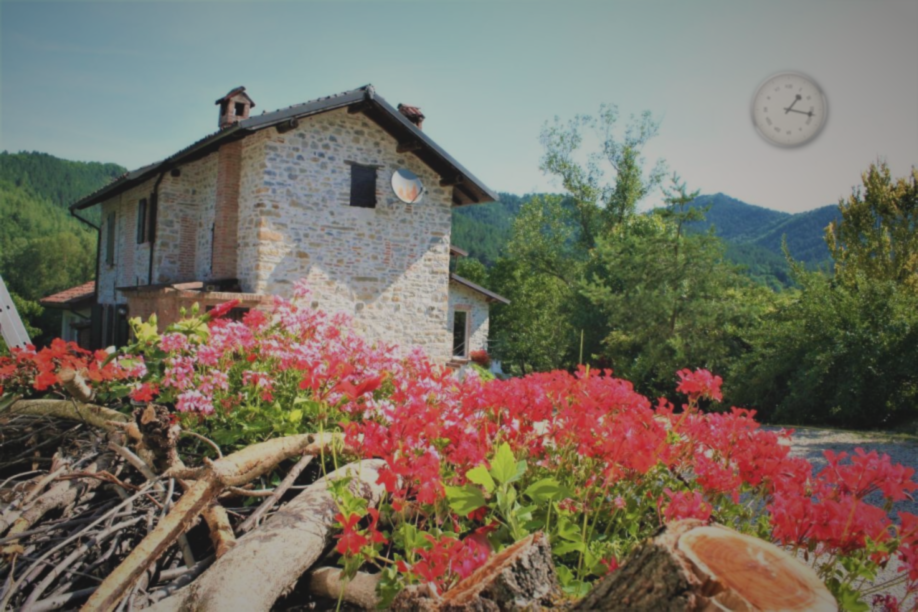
{"hour": 1, "minute": 17}
